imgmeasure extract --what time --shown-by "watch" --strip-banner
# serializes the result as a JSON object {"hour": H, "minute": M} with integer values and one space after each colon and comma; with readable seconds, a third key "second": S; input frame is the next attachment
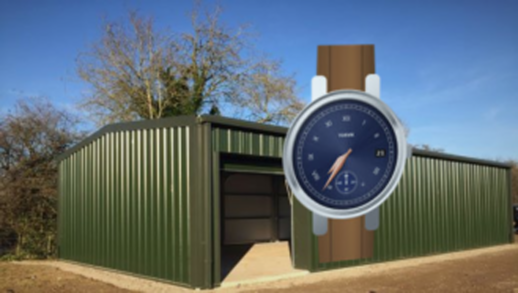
{"hour": 7, "minute": 36}
